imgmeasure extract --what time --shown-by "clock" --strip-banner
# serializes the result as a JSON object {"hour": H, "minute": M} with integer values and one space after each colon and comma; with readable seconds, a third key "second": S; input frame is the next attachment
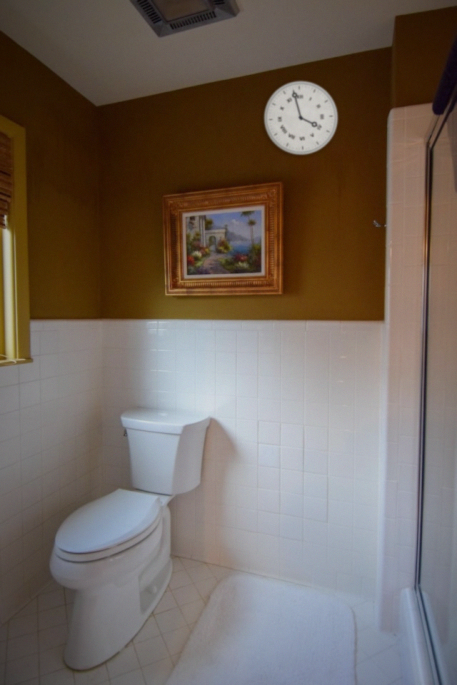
{"hour": 3, "minute": 58}
